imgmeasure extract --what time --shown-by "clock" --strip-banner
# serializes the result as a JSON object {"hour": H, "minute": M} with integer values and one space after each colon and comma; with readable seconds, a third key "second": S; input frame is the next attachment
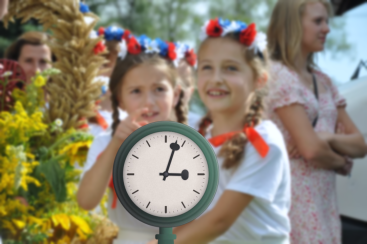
{"hour": 3, "minute": 3}
